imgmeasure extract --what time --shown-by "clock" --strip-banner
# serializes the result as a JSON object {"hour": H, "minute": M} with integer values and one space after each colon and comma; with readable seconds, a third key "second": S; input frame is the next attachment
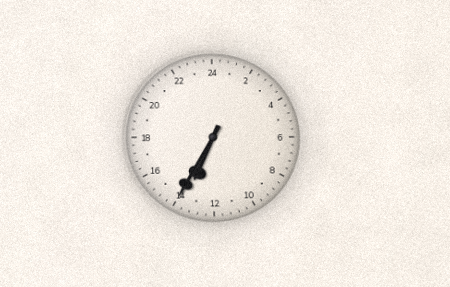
{"hour": 13, "minute": 35}
